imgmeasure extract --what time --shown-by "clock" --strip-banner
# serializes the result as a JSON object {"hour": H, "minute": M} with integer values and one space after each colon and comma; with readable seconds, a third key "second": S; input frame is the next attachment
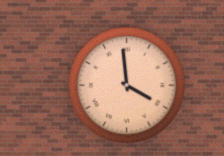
{"hour": 3, "minute": 59}
